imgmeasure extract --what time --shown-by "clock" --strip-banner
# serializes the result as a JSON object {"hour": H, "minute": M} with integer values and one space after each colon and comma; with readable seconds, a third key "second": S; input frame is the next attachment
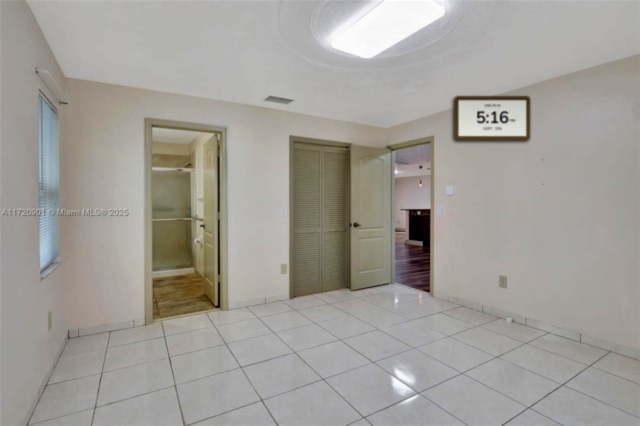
{"hour": 5, "minute": 16}
